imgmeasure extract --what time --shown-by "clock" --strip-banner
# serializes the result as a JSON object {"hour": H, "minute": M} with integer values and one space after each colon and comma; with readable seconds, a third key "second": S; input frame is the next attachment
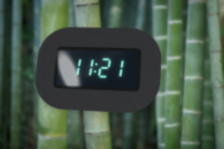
{"hour": 11, "minute": 21}
